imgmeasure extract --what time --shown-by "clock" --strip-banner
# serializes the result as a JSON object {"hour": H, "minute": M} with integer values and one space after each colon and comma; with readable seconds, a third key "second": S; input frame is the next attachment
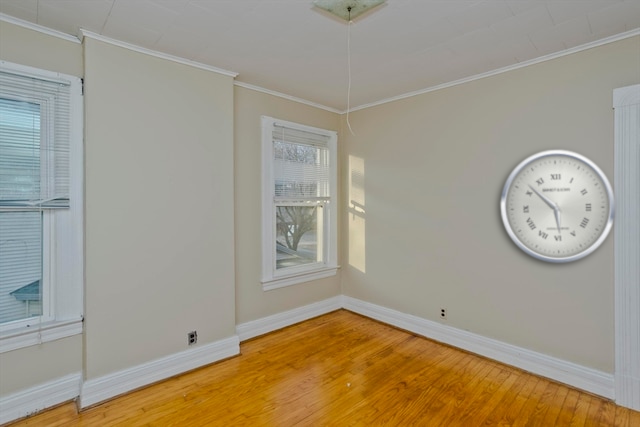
{"hour": 5, "minute": 52}
